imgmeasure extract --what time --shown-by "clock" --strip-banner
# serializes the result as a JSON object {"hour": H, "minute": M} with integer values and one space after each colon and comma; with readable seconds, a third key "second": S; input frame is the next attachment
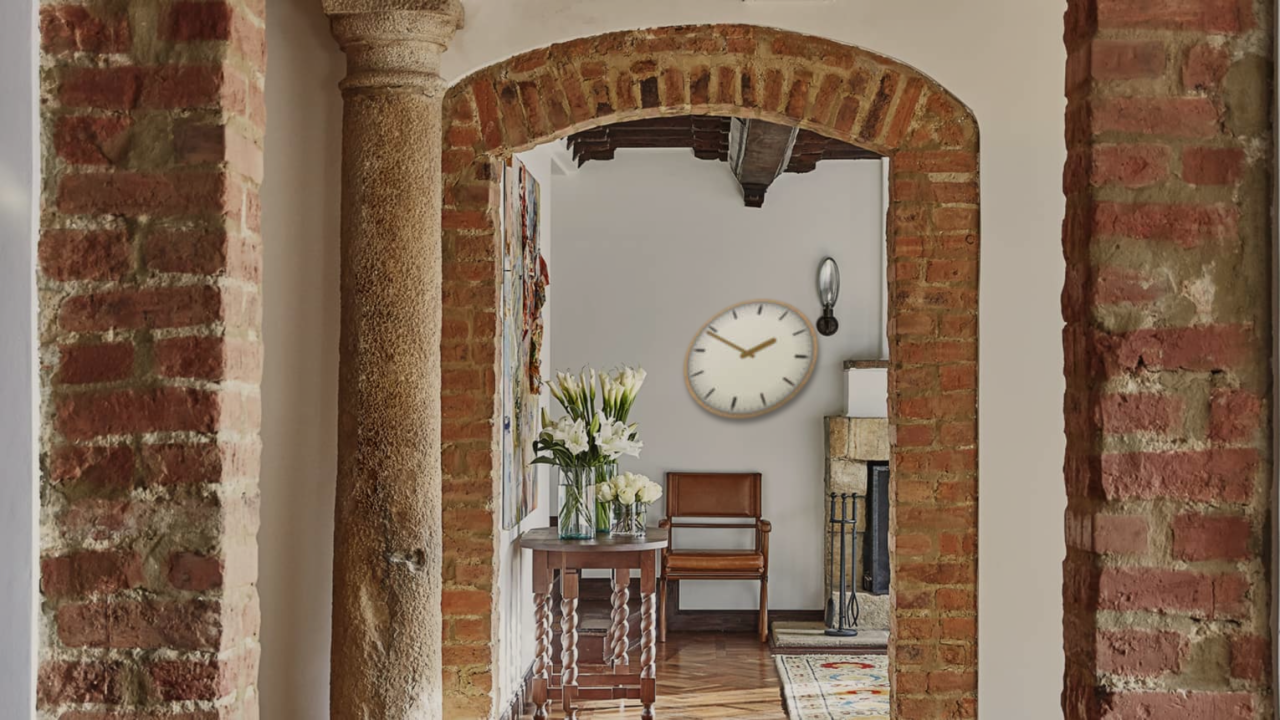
{"hour": 1, "minute": 49}
